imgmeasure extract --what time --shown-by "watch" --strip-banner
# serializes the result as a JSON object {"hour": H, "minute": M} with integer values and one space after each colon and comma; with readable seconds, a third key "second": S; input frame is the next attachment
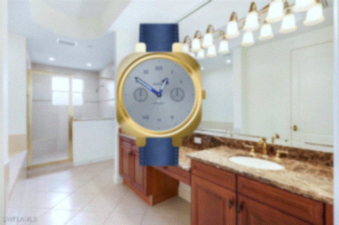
{"hour": 12, "minute": 51}
